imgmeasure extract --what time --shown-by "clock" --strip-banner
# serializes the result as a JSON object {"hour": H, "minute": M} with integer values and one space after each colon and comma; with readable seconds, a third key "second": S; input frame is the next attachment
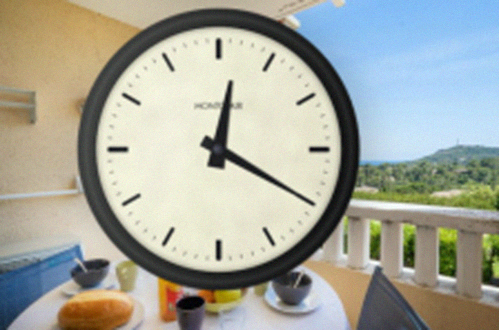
{"hour": 12, "minute": 20}
